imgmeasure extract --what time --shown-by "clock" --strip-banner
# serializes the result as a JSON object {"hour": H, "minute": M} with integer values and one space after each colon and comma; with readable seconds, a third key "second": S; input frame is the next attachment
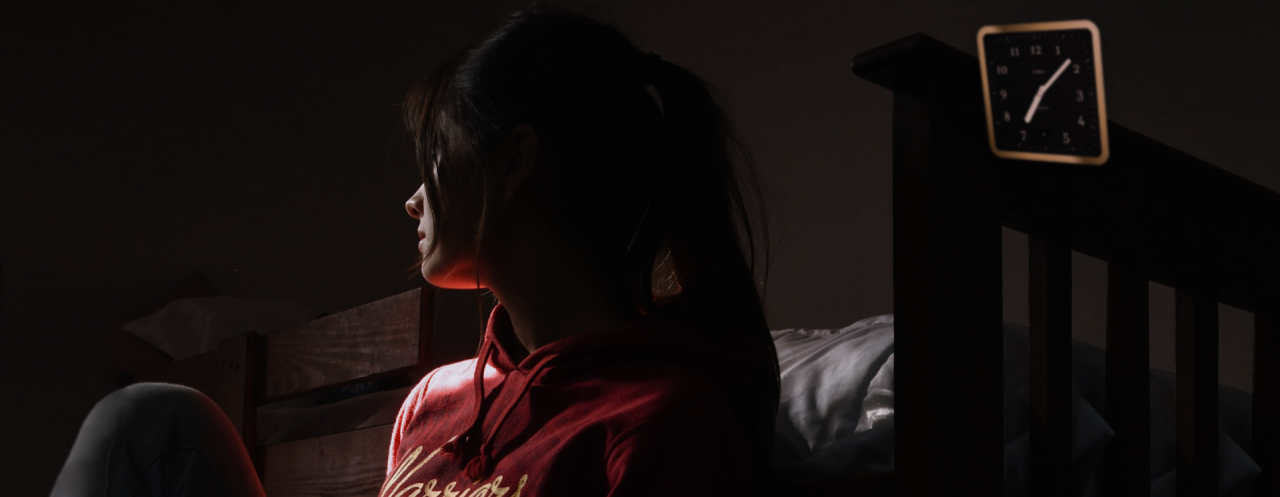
{"hour": 7, "minute": 8}
